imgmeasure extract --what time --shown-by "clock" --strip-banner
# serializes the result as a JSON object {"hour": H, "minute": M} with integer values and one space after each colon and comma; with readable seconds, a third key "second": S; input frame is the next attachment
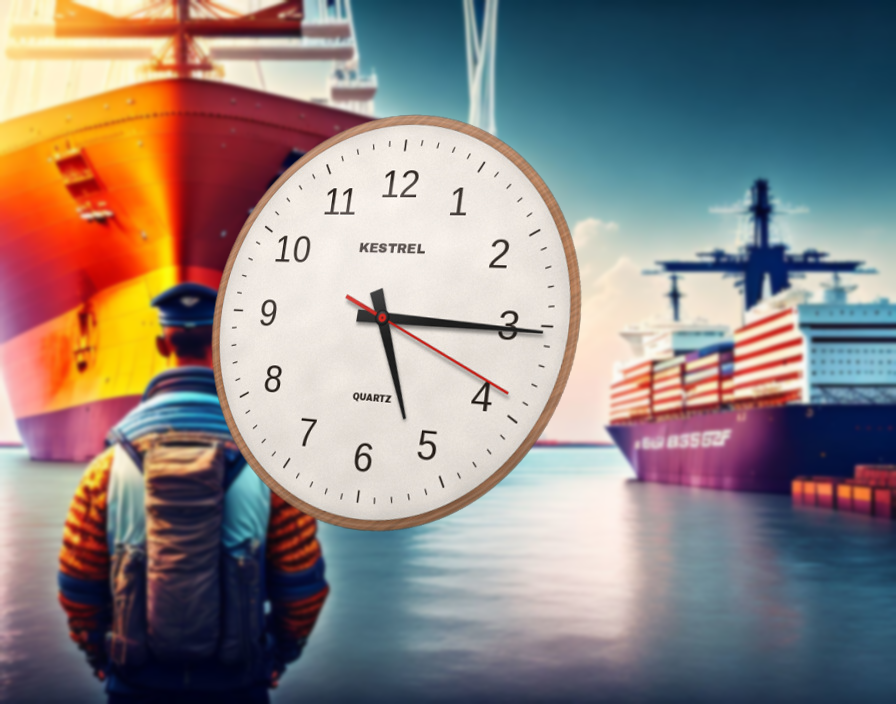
{"hour": 5, "minute": 15, "second": 19}
